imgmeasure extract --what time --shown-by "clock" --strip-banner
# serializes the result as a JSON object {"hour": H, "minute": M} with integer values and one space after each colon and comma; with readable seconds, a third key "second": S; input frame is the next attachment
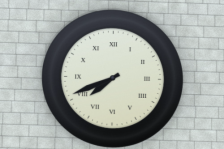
{"hour": 7, "minute": 41}
